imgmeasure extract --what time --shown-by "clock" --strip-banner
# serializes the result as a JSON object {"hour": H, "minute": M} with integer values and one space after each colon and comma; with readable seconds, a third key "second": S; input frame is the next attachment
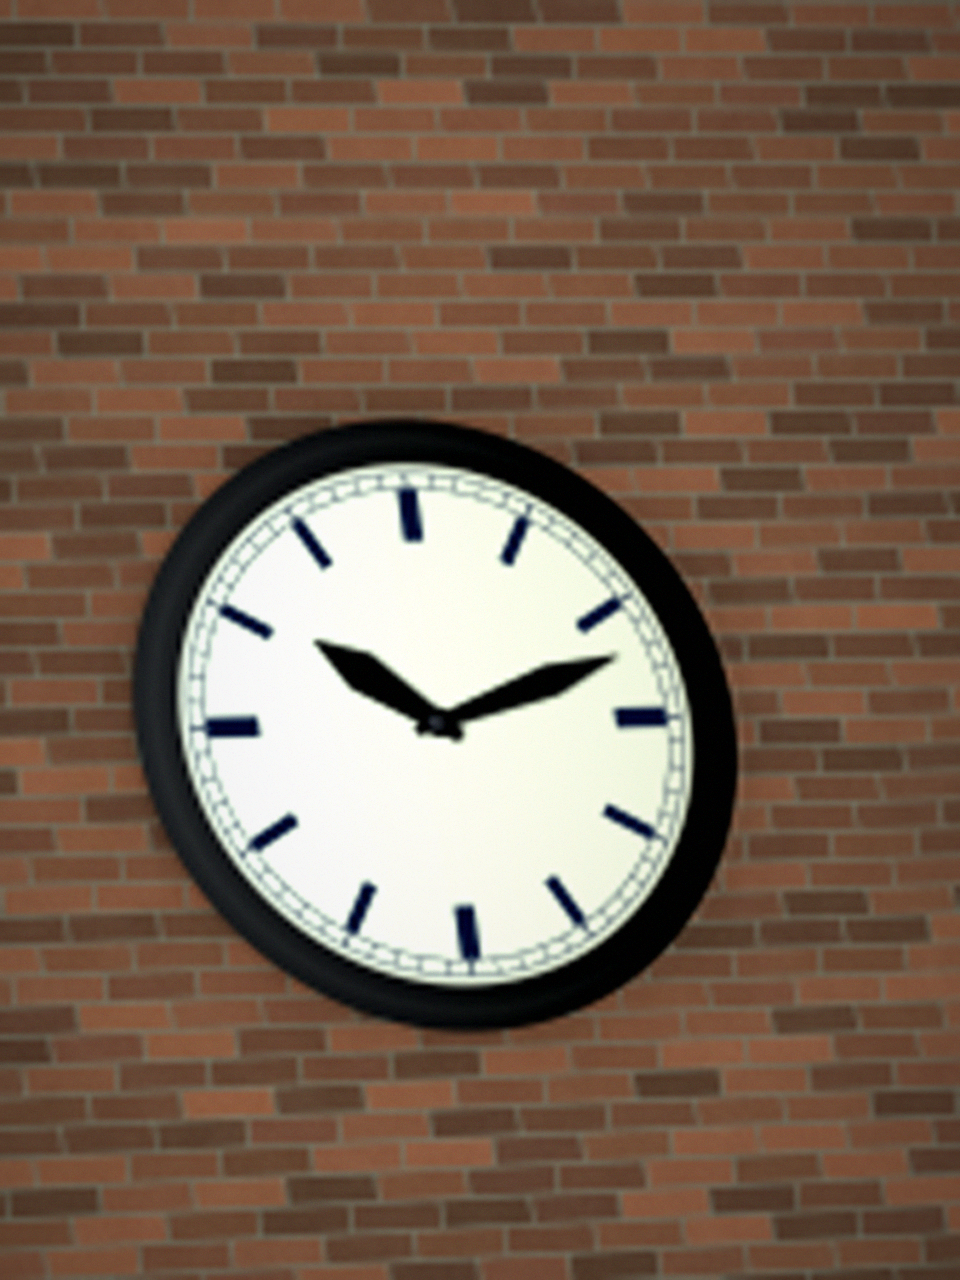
{"hour": 10, "minute": 12}
